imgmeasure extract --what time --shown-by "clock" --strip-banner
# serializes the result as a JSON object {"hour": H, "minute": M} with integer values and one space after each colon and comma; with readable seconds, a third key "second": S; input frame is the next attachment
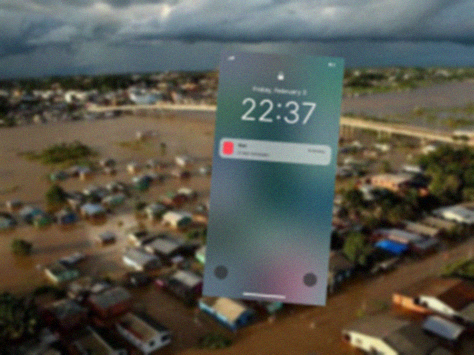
{"hour": 22, "minute": 37}
